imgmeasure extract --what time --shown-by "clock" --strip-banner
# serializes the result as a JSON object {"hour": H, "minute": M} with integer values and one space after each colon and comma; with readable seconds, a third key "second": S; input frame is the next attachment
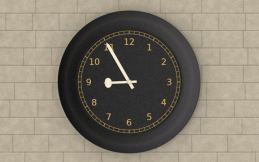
{"hour": 8, "minute": 55}
